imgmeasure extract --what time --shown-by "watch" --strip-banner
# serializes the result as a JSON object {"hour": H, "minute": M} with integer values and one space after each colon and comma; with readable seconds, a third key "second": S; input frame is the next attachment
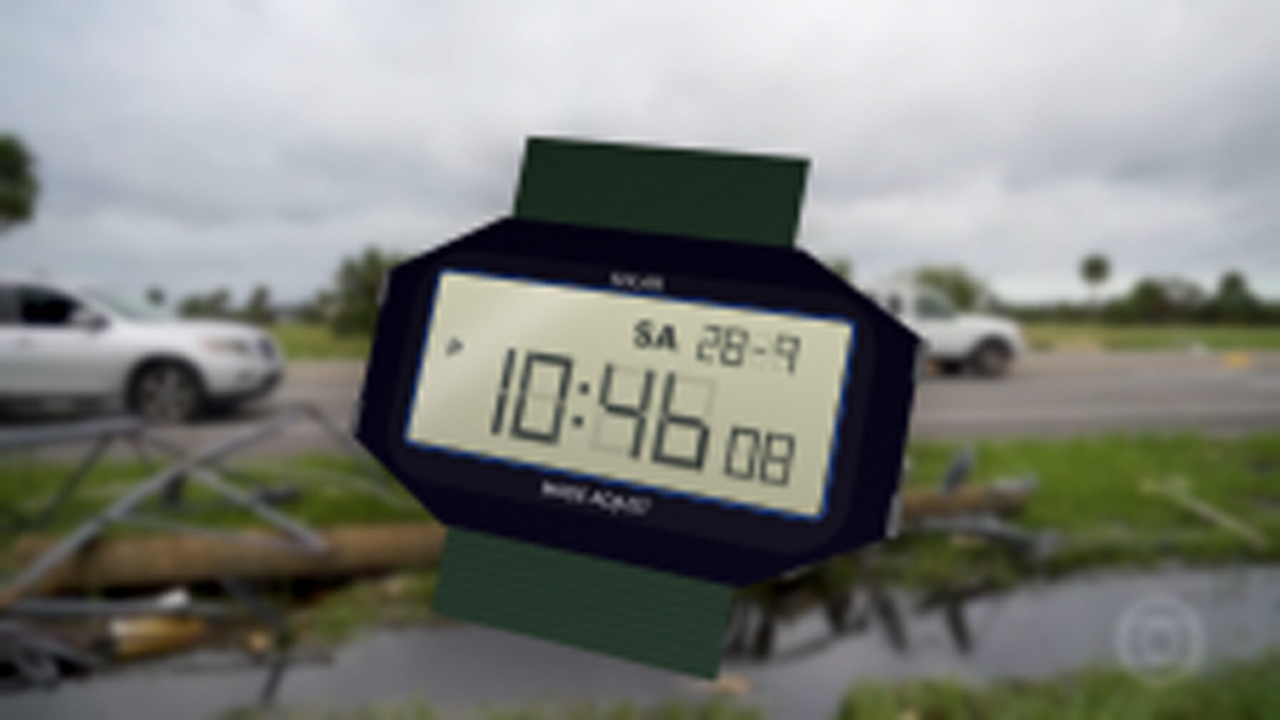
{"hour": 10, "minute": 46, "second": 8}
